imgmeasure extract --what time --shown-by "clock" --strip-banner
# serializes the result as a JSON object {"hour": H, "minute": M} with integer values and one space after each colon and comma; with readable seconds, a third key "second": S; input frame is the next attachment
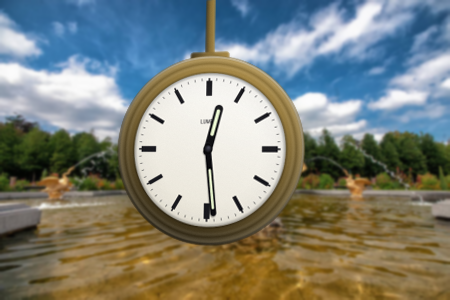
{"hour": 12, "minute": 29}
